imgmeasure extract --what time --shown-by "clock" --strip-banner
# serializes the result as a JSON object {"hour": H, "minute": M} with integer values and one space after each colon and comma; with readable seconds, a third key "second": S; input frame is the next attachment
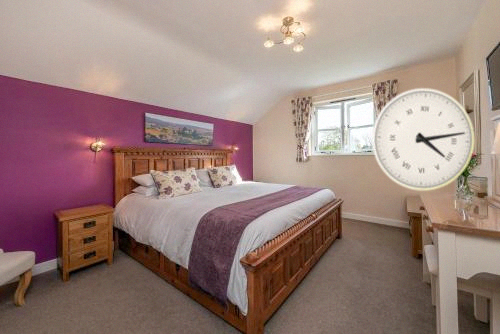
{"hour": 4, "minute": 13}
